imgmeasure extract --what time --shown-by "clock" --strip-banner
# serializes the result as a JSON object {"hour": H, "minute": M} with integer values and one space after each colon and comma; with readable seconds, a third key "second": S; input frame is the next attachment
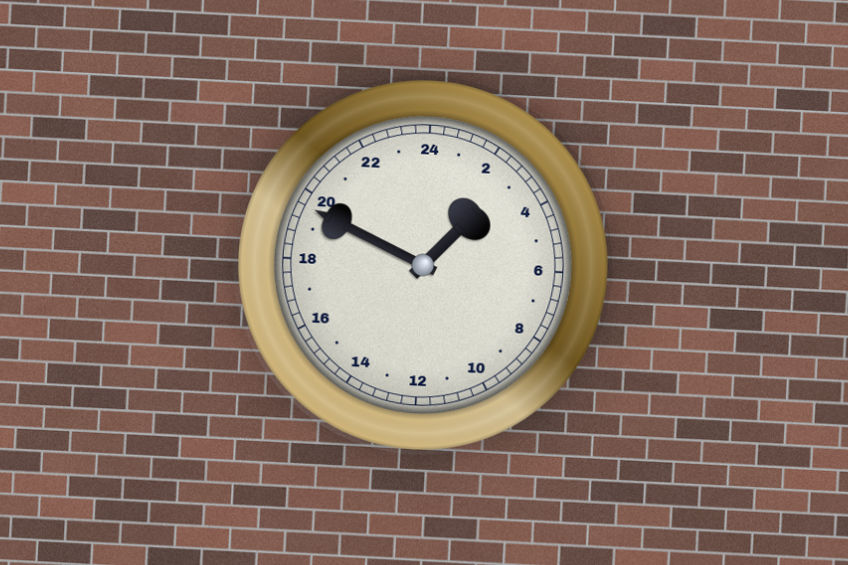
{"hour": 2, "minute": 49}
